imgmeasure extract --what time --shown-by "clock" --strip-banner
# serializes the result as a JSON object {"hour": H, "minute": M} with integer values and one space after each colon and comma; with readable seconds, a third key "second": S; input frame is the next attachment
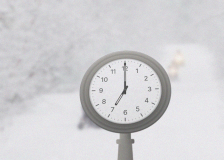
{"hour": 7, "minute": 0}
